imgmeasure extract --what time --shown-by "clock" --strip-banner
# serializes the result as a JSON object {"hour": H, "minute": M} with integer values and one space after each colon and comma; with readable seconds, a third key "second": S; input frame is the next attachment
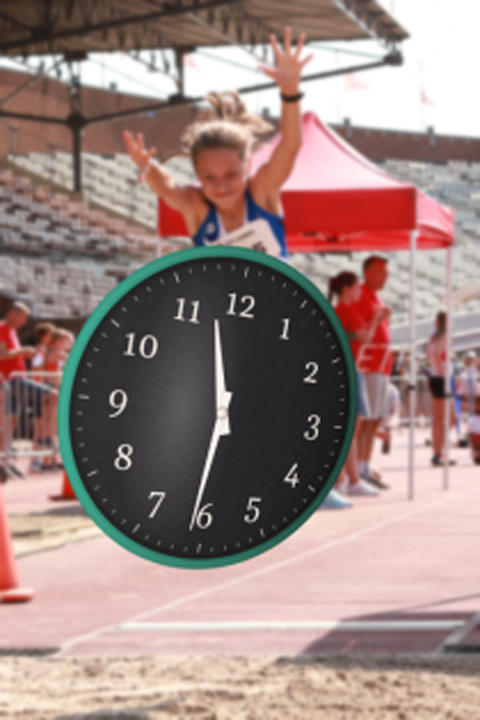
{"hour": 11, "minute": 31}
